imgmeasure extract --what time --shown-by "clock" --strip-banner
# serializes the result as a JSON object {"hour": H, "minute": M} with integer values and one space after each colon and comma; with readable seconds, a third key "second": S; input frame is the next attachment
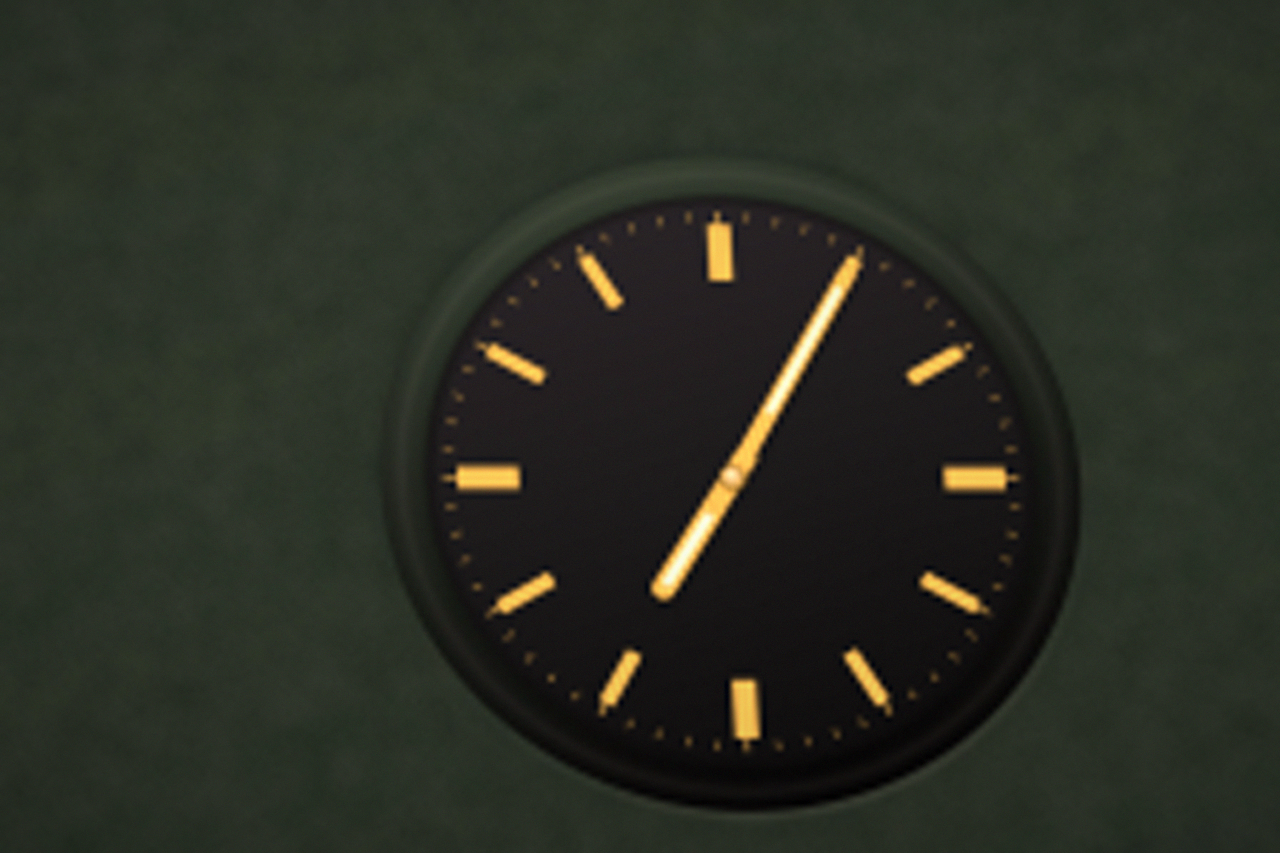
{"hour": 7, "minute": 5}
